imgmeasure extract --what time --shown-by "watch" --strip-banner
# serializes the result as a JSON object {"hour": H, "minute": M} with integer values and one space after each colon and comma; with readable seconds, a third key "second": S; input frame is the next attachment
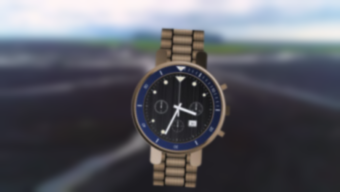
{"hour": 3, "minute": 34}
